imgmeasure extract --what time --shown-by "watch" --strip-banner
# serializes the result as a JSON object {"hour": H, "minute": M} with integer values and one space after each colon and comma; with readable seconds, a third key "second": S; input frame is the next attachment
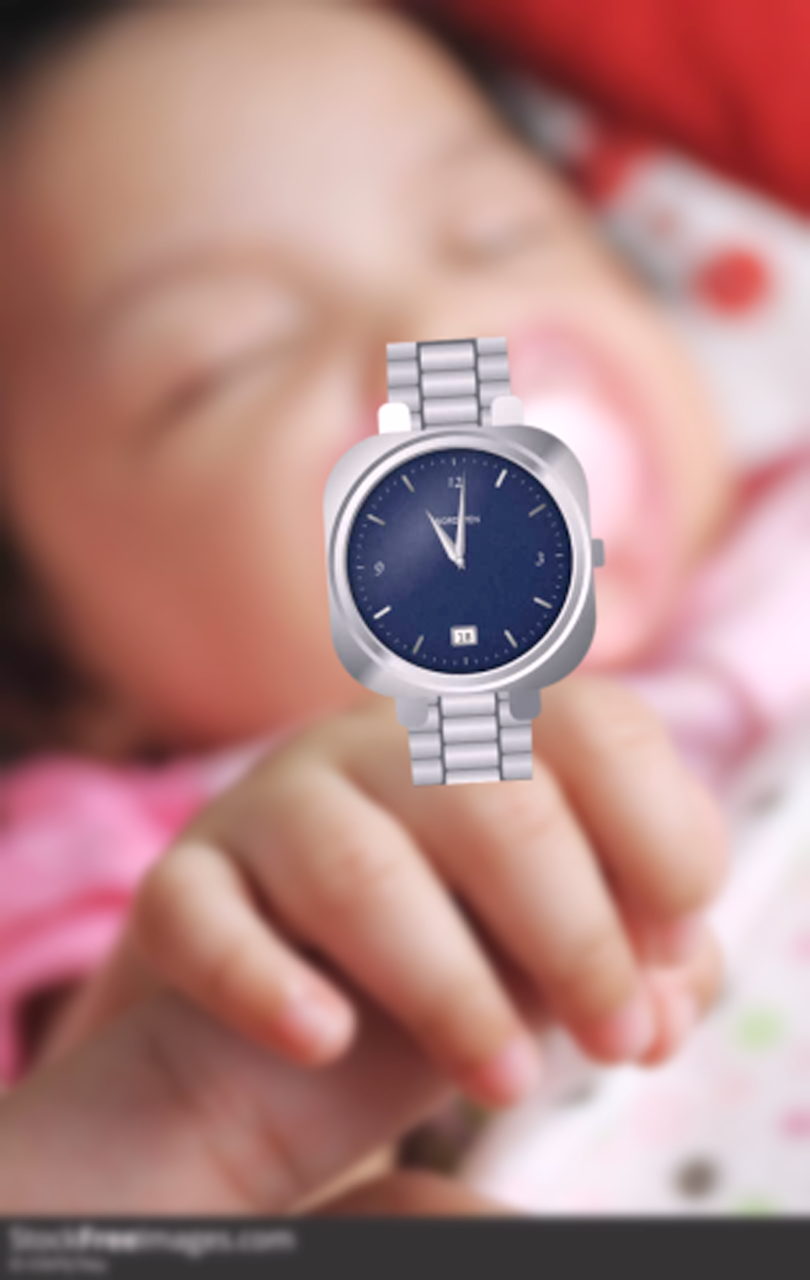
{"hour": 11, "minute": 1}
